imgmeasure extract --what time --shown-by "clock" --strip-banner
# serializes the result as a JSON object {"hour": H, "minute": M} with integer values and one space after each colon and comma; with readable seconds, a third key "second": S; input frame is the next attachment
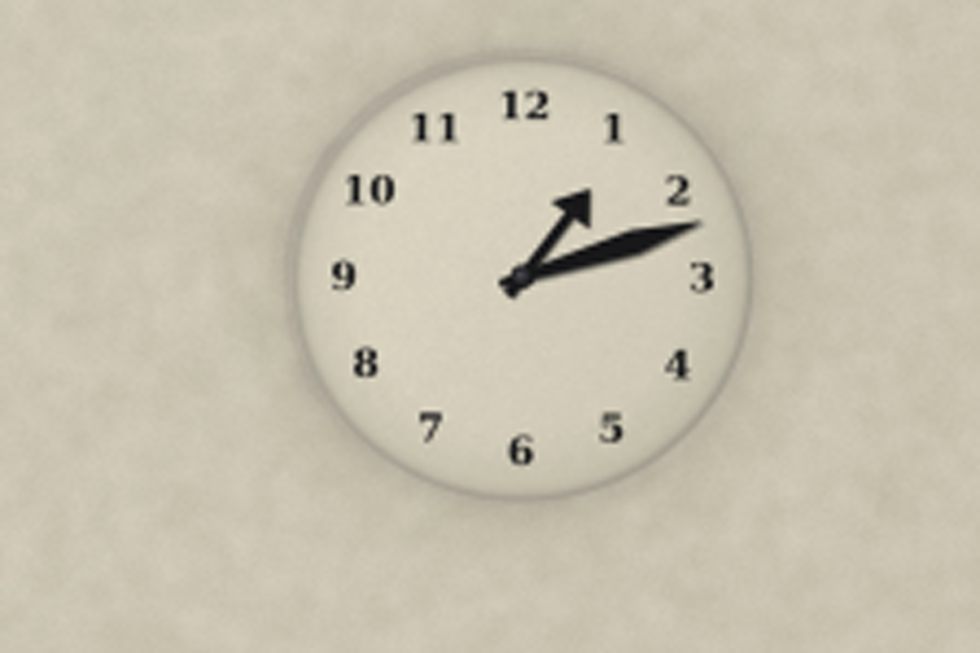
{"hour": 1, "minute": 12}
